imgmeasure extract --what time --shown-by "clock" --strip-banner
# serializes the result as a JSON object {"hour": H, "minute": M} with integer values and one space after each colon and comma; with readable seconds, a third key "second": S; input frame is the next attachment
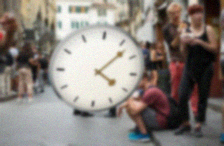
{"hour": 4, "minute": 7}
